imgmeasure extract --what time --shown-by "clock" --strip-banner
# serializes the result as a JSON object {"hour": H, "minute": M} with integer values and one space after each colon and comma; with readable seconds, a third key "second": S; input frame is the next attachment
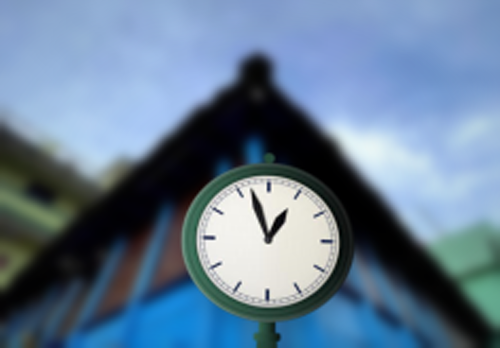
{"hour": 12, "minute": 57}
